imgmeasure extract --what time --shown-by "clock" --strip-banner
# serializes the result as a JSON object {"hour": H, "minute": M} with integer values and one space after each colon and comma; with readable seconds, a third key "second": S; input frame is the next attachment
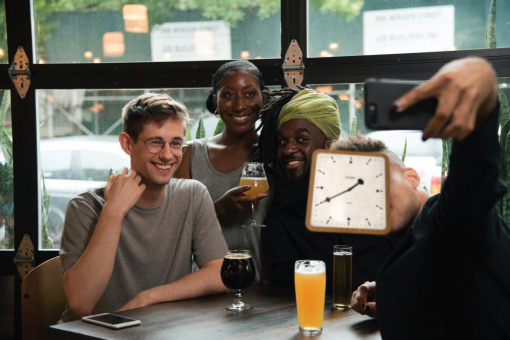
{"hour": 1, "minute": 40}
